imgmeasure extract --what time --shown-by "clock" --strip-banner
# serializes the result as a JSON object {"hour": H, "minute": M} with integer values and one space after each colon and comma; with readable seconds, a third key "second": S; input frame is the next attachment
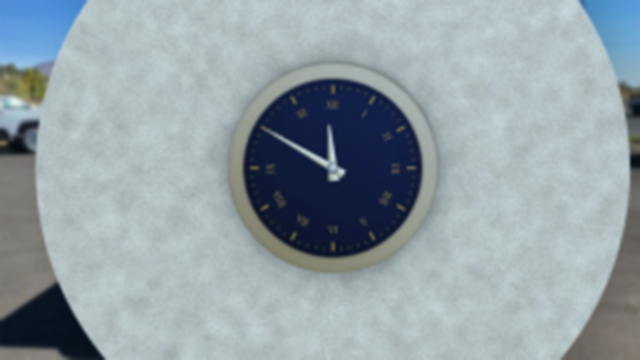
{"hour": 11, "minute": 50}
